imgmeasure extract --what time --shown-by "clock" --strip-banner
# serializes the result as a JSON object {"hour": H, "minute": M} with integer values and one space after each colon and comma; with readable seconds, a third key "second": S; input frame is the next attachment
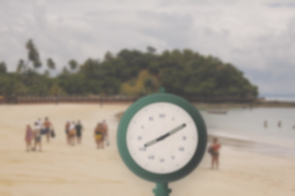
{"hour": 8, "minute": 10}
